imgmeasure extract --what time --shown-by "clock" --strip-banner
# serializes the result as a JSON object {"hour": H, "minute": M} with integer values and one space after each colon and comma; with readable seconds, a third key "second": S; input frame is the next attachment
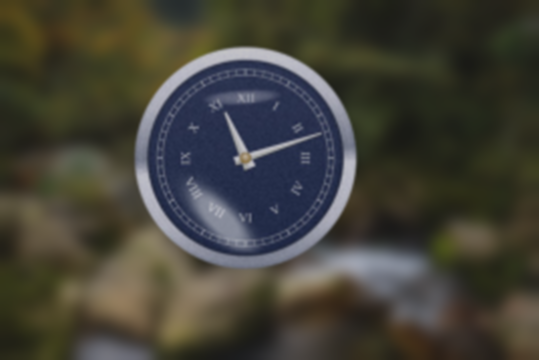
{"hour": 11, "minute": 12}
